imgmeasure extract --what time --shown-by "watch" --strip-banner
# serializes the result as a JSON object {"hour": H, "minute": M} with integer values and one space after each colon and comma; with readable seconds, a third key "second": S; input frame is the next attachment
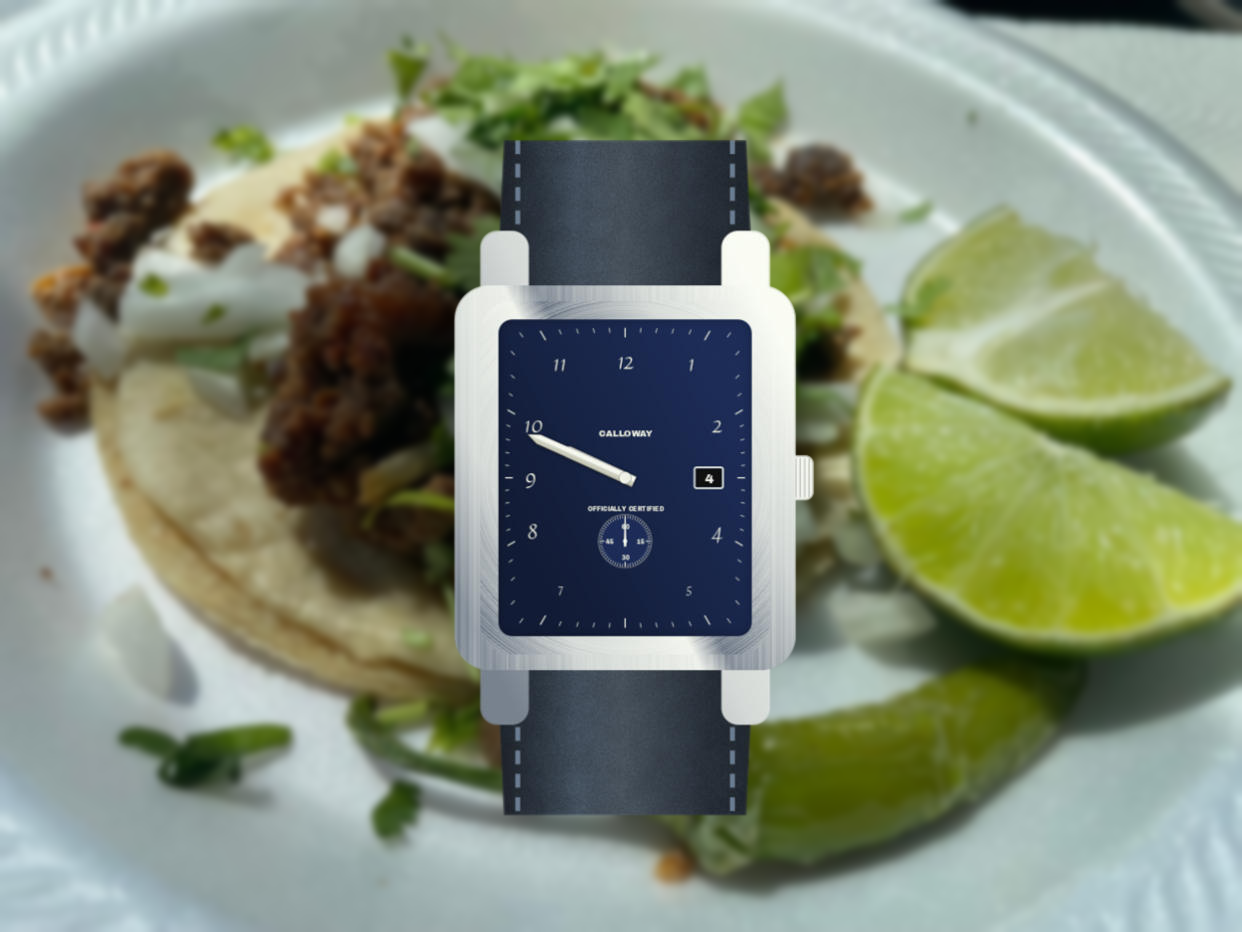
{"hour": 9, "minute": 49}
